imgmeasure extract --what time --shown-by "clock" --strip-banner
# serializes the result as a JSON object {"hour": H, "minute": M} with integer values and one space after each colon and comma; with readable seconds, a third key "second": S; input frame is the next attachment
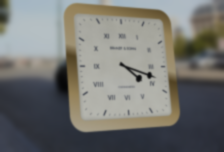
{"hour": 4, "minute": 18}
